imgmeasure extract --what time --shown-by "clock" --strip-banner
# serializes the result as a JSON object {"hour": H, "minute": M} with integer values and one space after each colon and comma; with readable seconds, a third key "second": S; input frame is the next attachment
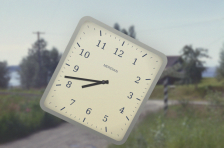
{"hour": 7, "minute": 42}
